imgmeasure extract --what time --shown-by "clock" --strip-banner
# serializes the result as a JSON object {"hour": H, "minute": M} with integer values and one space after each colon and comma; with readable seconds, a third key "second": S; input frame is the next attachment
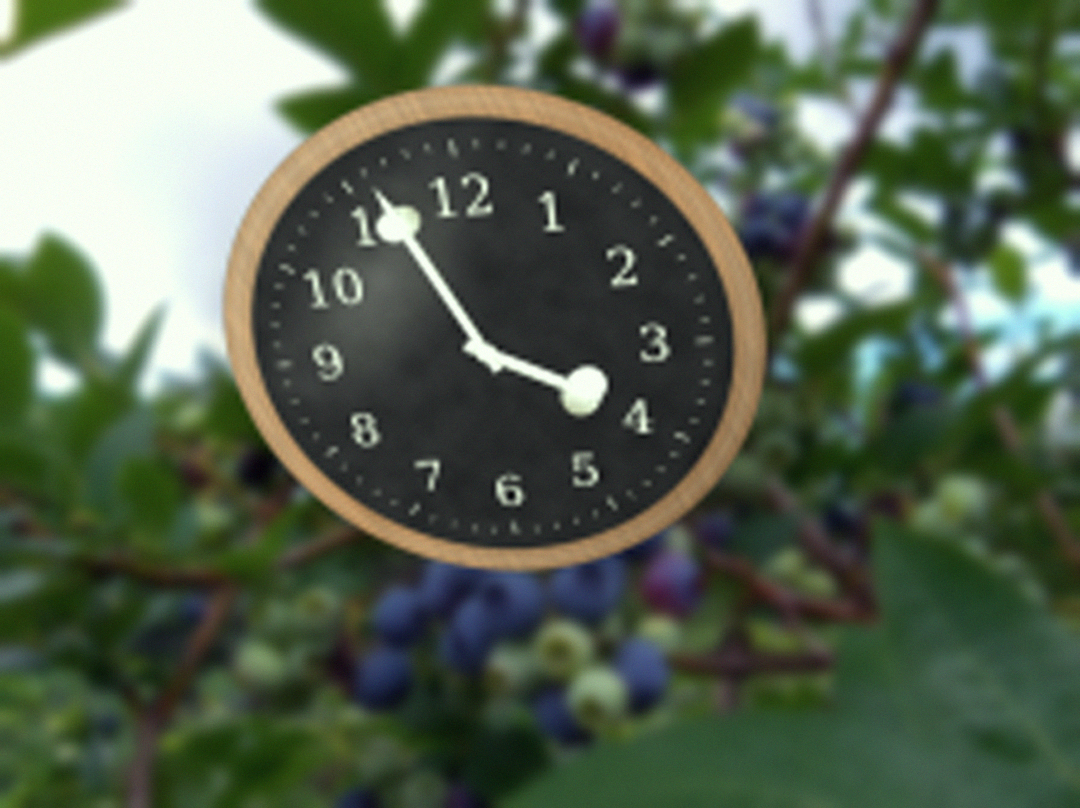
{"hour": 3, "minute": 56}
